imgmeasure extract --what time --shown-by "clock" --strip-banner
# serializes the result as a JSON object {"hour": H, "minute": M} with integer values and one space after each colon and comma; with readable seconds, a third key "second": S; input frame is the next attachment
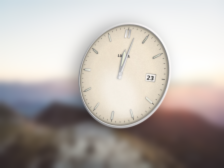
{"hour": 12, "minute": 2}
